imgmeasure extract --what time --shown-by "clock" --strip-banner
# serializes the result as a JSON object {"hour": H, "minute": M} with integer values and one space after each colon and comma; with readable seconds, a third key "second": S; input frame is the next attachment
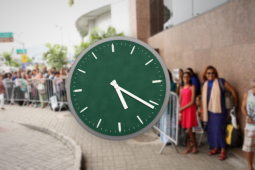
{"hour": 5, "minute": 21}
